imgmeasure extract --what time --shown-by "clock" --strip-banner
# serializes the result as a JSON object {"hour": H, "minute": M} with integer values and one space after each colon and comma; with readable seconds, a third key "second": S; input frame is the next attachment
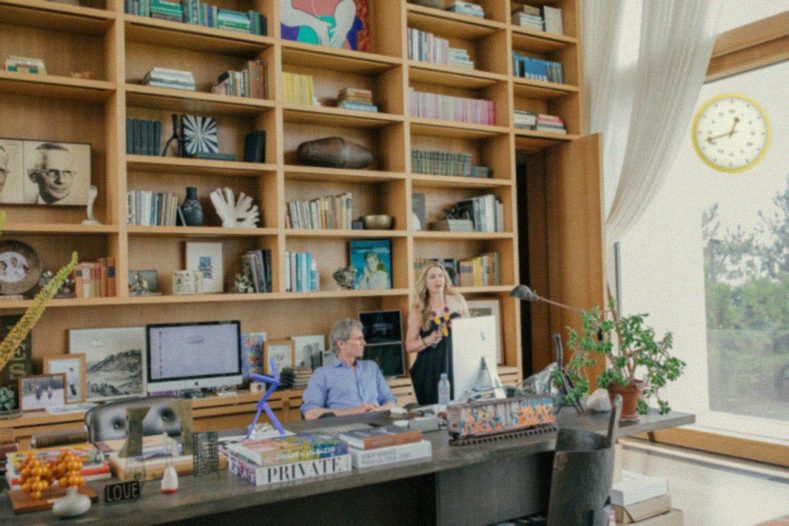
{"hour": 12, "minute": 42}
